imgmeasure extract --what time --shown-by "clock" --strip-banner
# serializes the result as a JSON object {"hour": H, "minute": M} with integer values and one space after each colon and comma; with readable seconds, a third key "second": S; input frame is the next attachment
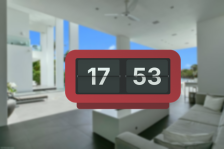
{"hour": 17, "minute": 53}
